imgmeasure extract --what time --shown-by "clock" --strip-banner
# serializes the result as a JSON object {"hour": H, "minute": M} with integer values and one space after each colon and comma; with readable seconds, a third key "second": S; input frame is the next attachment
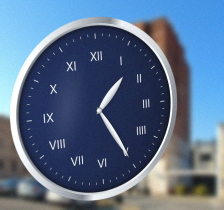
{"hour": 1, "minute": 25}
